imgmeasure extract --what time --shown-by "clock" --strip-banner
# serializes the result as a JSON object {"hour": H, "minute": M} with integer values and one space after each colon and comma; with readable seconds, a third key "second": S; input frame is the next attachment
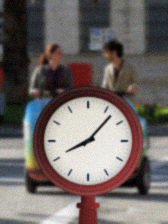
{"hour": 8, "minute": 7}
